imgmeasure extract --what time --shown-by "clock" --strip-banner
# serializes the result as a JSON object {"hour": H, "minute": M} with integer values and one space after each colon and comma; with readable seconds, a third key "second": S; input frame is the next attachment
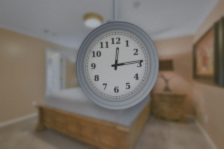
{"hour": 12, "minute": 14}
